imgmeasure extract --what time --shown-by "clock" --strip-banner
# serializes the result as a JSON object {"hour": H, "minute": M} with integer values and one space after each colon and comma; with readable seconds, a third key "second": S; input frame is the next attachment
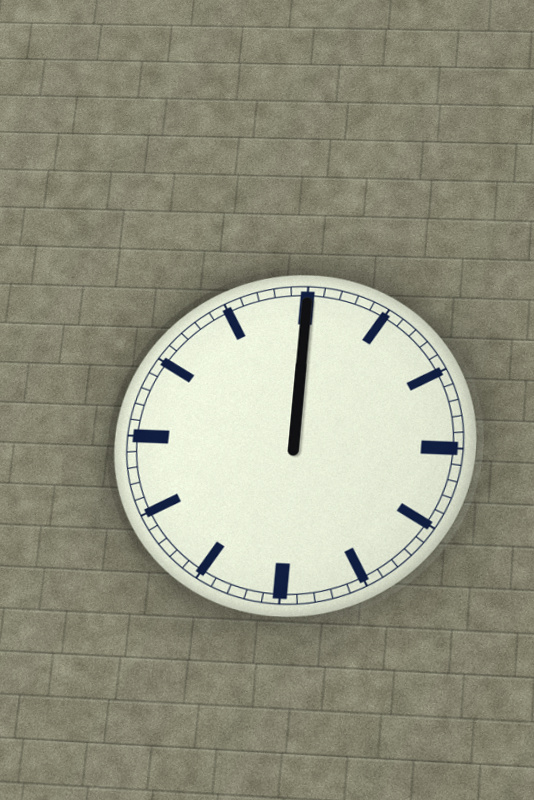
{"hour": 12, "minute": 0}
